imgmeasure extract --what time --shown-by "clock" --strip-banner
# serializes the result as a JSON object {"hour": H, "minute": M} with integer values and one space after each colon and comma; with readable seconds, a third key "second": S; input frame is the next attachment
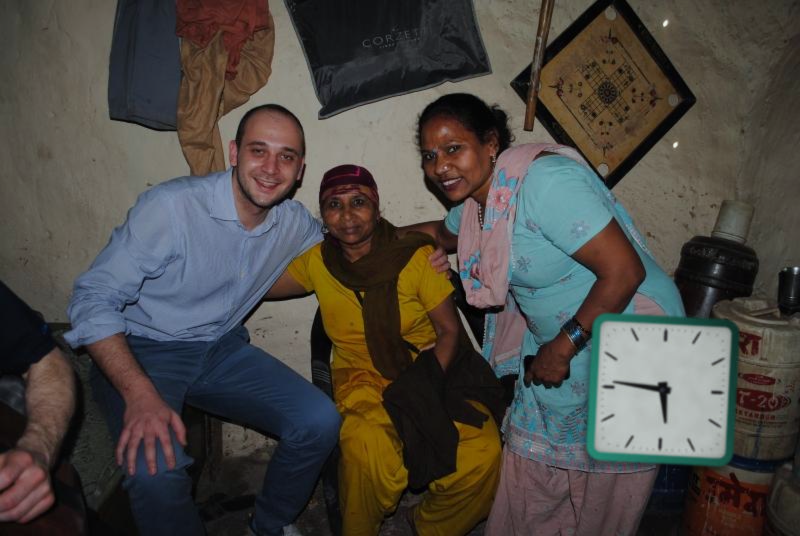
{"hour": 5, "minute": 46}
